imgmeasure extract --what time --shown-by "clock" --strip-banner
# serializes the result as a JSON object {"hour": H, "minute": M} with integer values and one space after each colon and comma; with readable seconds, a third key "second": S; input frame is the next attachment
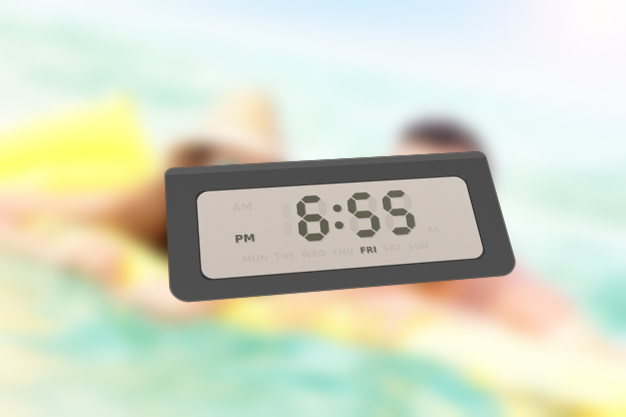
{"hour": 6, "minute": 55}
